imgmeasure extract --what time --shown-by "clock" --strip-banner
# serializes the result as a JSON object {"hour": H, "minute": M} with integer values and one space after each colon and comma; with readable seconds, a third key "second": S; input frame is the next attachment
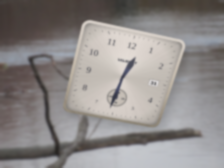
{"hour": 12, "minute": 31}
